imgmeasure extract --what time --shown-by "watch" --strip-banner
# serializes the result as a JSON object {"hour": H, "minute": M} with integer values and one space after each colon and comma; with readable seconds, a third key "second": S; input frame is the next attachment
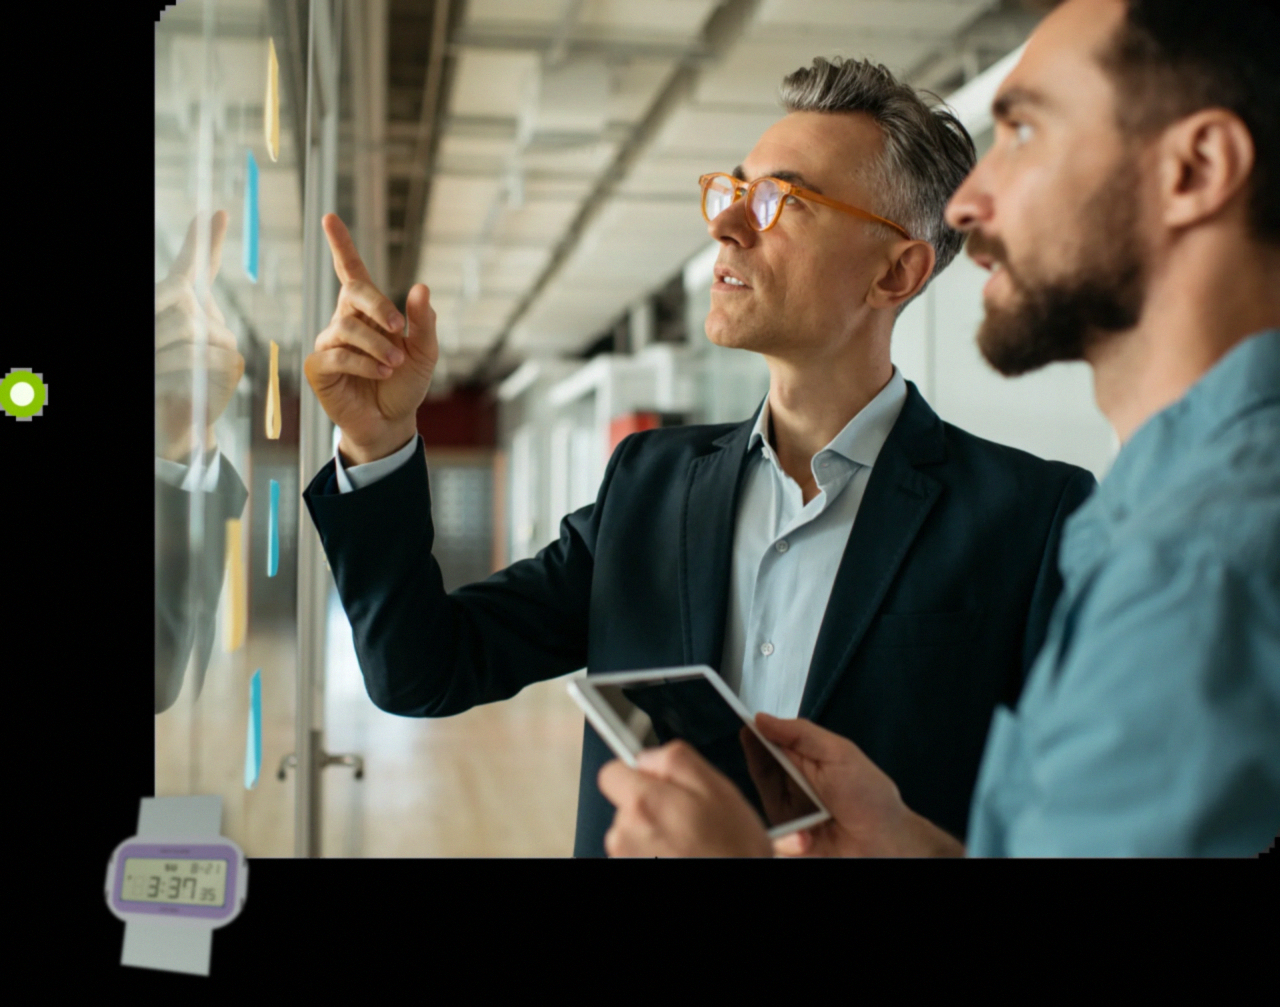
{"hour": 3, "minute": 37}
